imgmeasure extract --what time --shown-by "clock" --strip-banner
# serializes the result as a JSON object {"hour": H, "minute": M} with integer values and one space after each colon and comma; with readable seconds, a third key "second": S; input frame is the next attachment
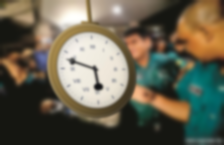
{"hour": 5, "minute": 48}
